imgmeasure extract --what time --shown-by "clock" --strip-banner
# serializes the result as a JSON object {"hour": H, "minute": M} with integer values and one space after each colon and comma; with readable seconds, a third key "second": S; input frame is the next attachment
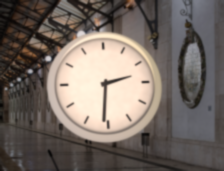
{"hour": 2, "minute": 31}
